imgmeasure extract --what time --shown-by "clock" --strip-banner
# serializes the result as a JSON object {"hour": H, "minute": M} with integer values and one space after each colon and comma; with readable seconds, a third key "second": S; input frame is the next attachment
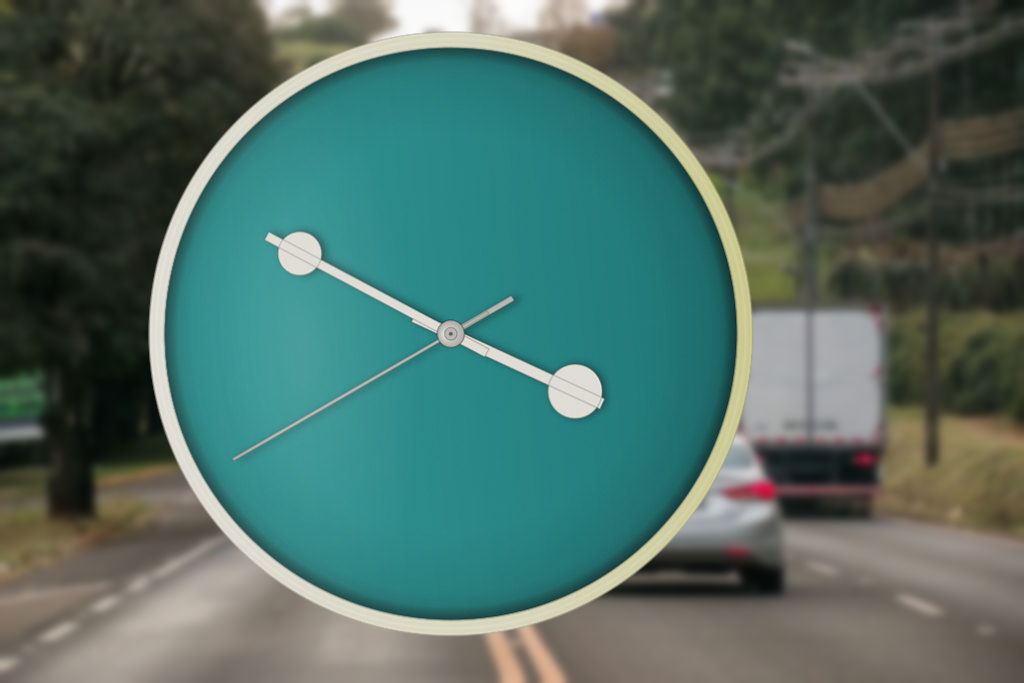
{"hour": 3, "minute": 49, "second": 40}
